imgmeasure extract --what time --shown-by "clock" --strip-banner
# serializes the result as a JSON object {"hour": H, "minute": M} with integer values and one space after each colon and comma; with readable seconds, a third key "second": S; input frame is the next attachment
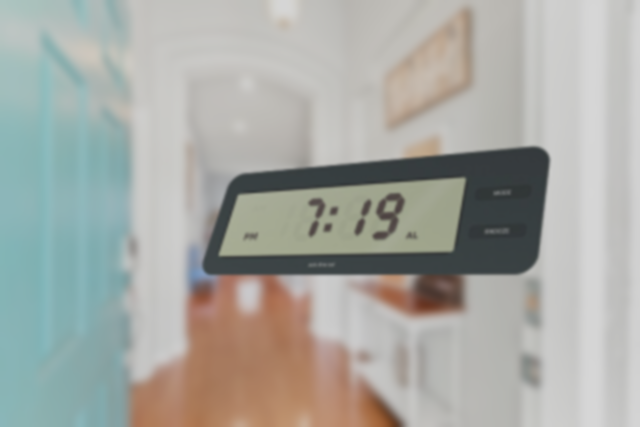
{"hour": 7, "minute": 19}
